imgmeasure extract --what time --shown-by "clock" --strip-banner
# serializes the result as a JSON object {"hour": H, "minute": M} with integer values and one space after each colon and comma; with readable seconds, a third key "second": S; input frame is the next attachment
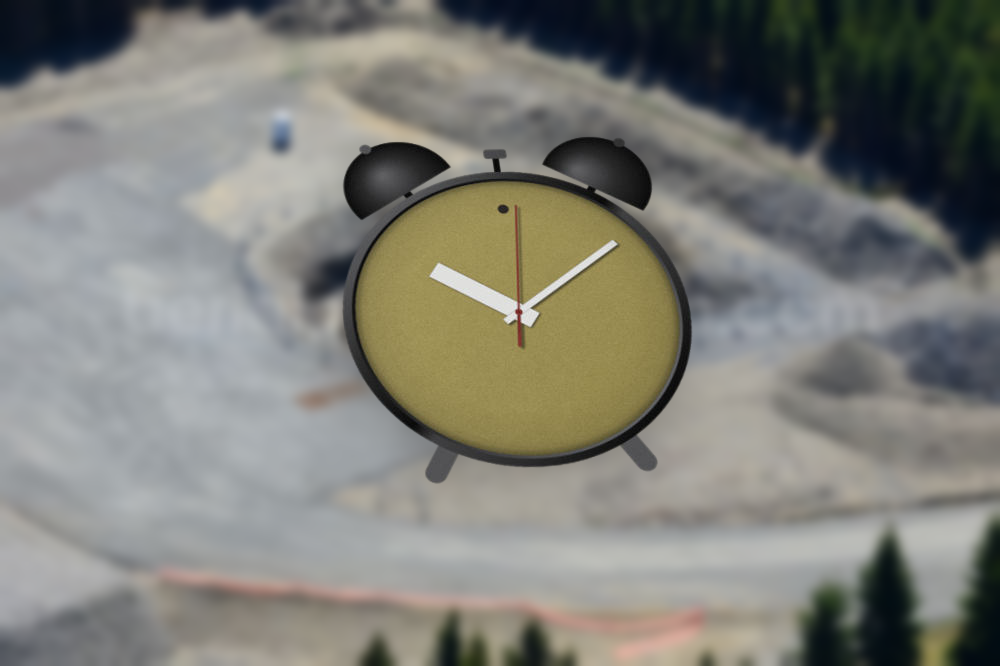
{"hour": 10, "minute": 9, "second": 1}
